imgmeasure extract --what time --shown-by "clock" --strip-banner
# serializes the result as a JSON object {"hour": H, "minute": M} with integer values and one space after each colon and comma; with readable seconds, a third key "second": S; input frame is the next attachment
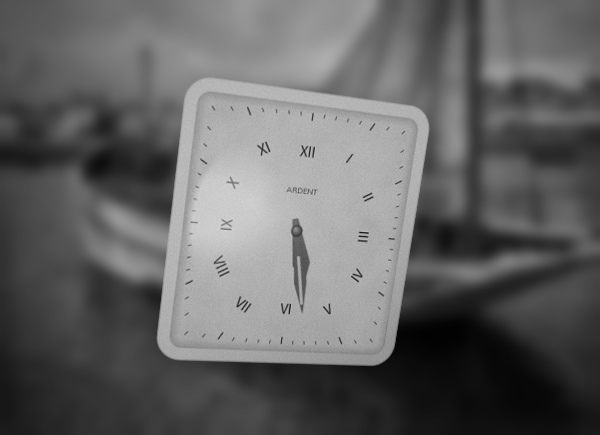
{"hour": 5, "minute": 28}
